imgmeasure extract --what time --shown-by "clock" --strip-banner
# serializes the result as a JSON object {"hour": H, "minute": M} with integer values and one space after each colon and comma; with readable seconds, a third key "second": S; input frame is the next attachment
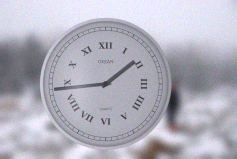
{"hour": 1, "minute": 44}
